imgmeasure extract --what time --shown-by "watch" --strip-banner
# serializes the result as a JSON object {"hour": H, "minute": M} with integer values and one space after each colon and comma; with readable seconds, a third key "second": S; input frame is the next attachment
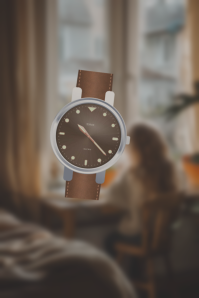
{"hour": 10, "minute": 22}
